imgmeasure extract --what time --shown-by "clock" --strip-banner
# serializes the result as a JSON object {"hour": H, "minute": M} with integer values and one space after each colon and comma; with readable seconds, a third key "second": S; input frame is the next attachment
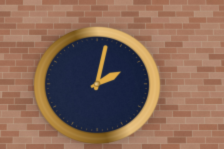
{"hour": 2, "minute": 2}
